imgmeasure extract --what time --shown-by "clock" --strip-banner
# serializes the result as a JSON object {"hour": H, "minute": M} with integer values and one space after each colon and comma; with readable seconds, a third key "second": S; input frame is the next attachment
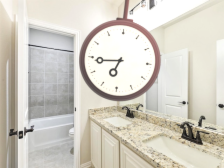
{"hour": 6, "minute": 44}
